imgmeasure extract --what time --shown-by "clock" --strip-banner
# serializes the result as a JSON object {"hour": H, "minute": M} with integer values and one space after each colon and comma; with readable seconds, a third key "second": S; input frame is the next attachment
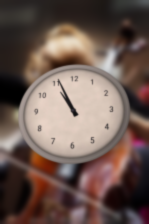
{"hour": 10, "minute": 56}
